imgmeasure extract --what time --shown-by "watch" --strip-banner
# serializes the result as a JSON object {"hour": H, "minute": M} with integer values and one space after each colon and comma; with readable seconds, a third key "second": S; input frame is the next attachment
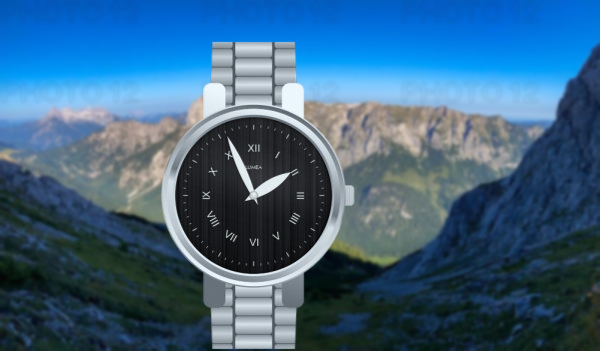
{"hour": 1, "minute": 56}
